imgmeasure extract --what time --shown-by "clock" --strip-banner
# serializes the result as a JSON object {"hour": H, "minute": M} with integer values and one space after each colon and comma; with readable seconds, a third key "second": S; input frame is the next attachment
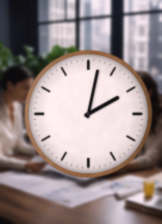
{"hour": 2, "minute": 2}
